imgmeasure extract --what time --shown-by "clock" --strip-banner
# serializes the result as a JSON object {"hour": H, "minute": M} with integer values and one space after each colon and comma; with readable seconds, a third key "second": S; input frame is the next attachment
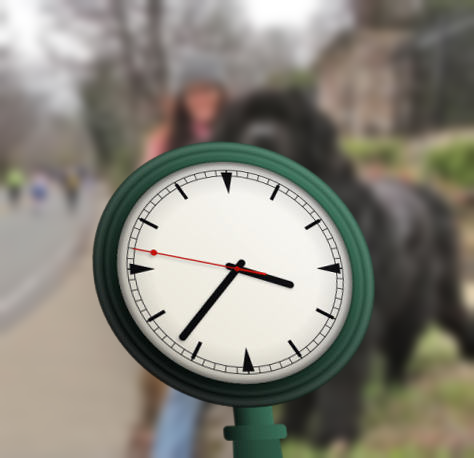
{"hour": 3, "minute": 36, "second": 47}
